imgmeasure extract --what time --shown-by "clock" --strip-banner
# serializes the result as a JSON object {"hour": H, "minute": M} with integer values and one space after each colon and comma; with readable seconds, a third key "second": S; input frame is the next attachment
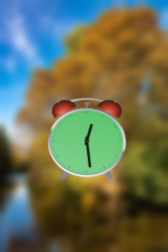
{"hour": 12, "minute": 29}
